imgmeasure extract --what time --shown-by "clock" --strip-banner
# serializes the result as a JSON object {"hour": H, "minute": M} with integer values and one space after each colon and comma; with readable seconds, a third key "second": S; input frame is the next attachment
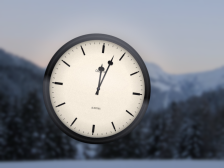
{"hour": 12, "minute": 3}
